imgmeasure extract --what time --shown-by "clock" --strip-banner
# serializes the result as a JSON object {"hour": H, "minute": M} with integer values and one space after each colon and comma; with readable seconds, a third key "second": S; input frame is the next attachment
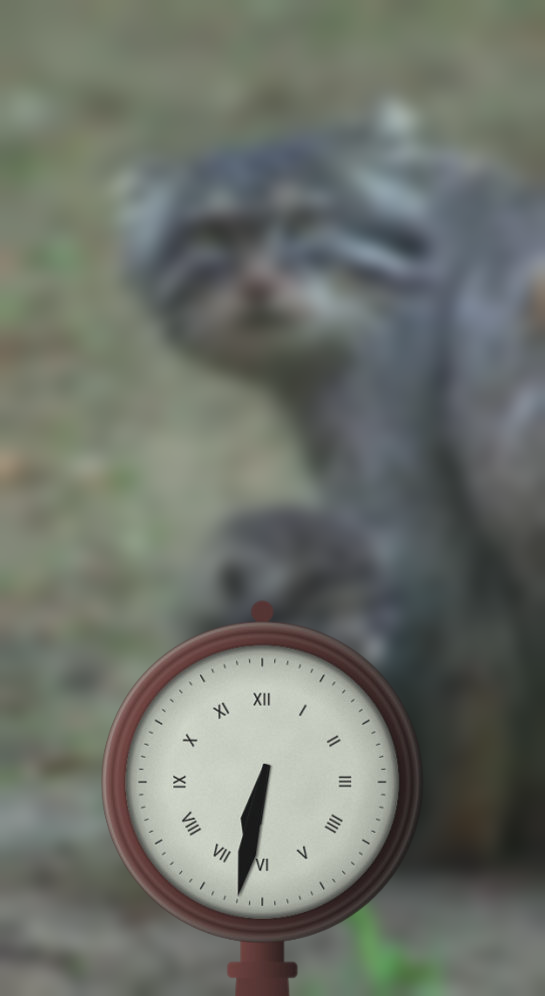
{"hour": 6, "minute": 32}
